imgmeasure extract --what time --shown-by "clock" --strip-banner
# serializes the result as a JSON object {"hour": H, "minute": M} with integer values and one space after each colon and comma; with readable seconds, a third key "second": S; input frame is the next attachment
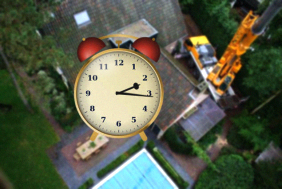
{"hour": 2, "minute": 16}
